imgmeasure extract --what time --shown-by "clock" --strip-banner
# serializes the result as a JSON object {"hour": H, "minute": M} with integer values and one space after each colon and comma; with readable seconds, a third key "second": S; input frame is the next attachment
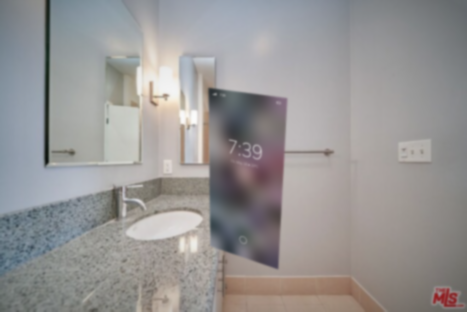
{"hour": 7, "minute": 39}
